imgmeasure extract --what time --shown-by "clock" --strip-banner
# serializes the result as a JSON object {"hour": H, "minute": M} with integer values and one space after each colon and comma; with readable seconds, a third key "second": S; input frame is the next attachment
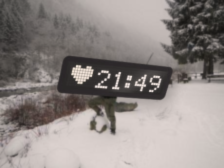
{"hour": 21, "minute": 49}
